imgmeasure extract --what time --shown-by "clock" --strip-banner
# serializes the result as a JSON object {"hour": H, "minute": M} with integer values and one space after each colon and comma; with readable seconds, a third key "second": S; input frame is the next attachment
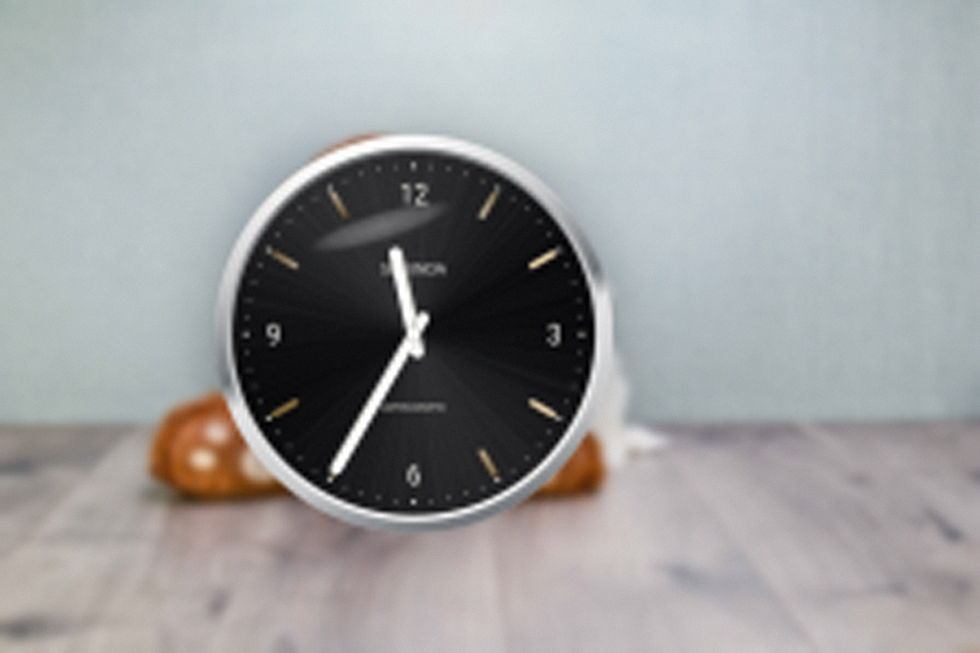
{"hour": 11, "minute": 35}
